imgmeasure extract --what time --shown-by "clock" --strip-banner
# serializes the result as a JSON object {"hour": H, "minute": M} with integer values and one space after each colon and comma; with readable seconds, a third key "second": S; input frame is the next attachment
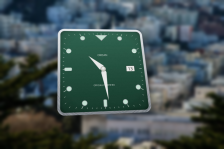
{"hour": 10, "minute": 29}
